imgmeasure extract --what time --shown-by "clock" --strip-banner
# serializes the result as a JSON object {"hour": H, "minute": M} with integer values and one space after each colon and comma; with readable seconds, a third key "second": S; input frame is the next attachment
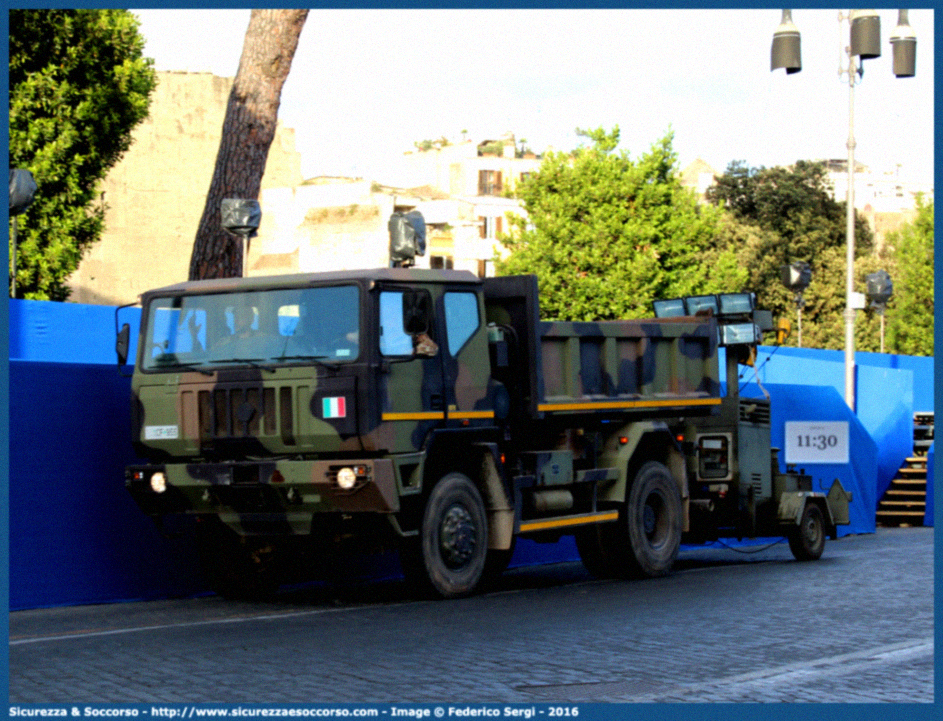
{"hour": 11, "minute": 30}
